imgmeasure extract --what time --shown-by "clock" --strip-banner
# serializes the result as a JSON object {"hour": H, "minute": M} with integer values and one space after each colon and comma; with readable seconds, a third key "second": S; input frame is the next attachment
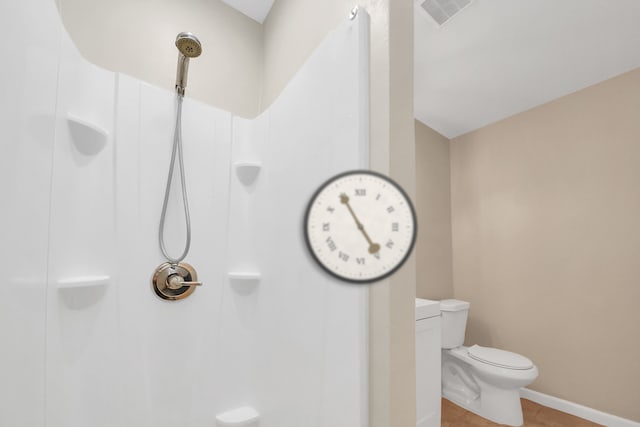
{"hour": 4, "minute": 55}
